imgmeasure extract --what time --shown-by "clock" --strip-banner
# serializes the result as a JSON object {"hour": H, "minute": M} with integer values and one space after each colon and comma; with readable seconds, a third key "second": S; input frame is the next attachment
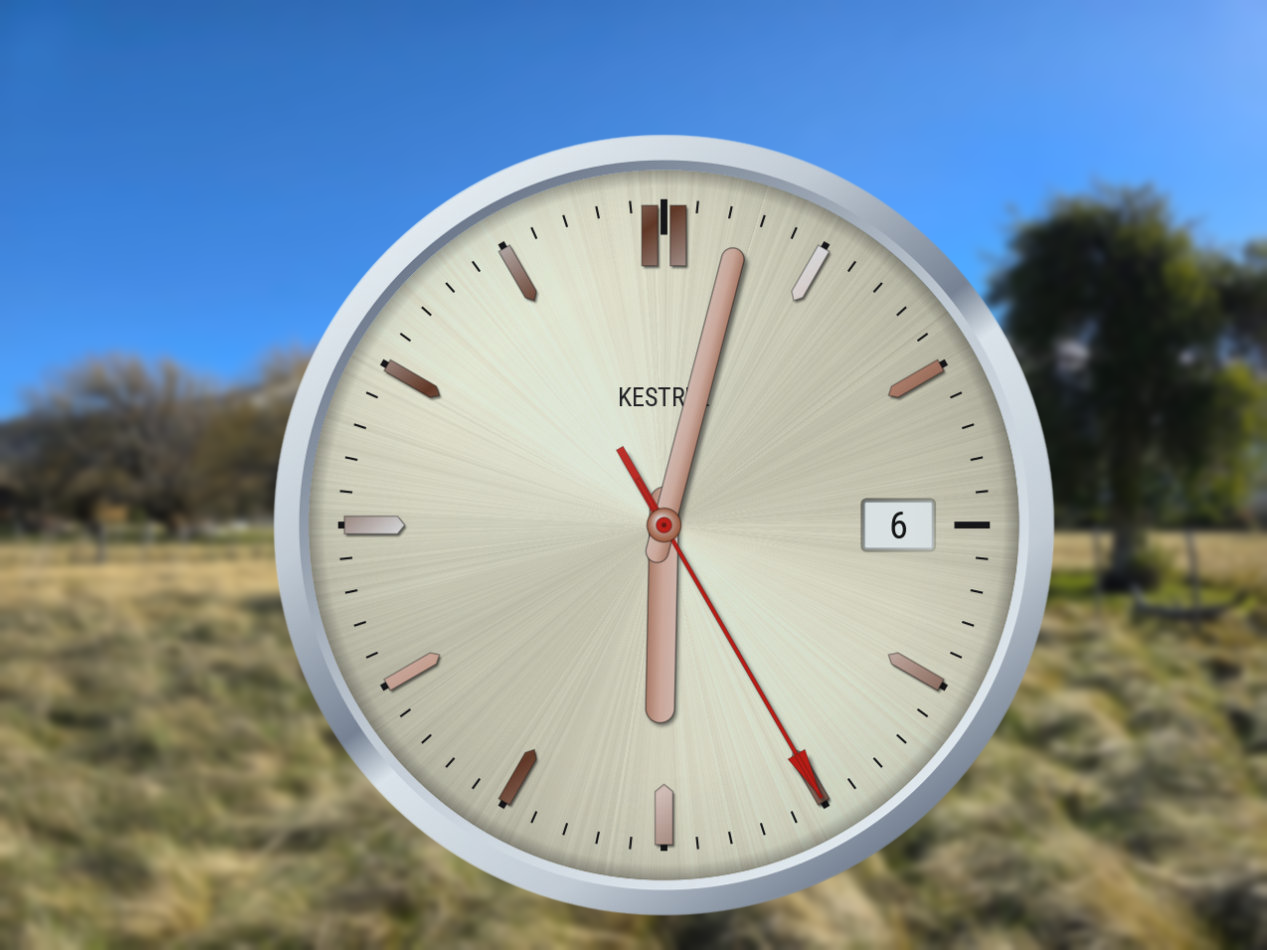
{"hour": 6, "minute": 2, "second": 25}
